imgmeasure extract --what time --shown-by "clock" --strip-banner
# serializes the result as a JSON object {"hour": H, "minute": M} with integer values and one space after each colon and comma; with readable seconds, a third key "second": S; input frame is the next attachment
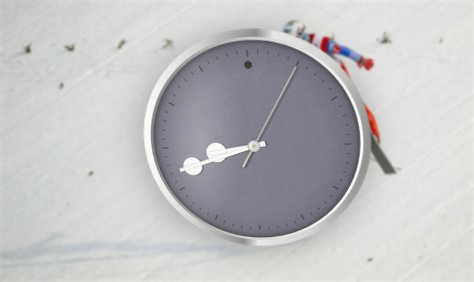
{"hour": 8, "minute": 42, "second": 5}
